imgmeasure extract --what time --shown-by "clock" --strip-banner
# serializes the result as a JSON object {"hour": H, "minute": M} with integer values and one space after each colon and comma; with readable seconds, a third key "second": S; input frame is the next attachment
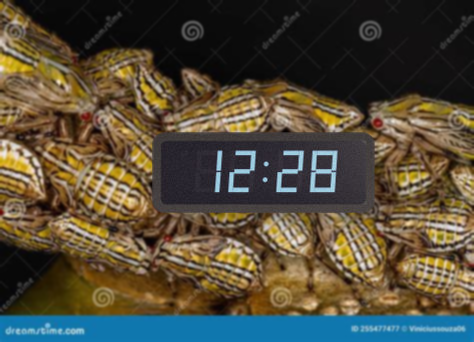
{"hour": 12, "minute": 28}
